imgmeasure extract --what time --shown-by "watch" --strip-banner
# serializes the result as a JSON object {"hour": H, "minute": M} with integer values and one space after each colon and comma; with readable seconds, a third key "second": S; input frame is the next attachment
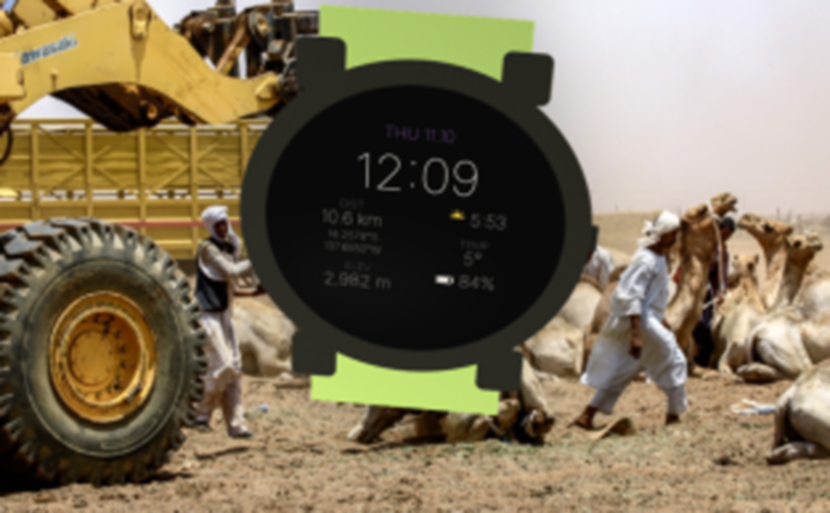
{"hour": 12, "minute": 9}
